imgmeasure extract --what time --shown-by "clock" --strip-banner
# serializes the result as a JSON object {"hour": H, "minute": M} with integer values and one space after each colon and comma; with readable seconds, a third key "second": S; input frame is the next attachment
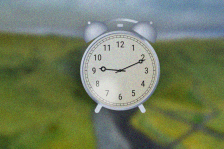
{"hour": 9, "minute": 11}
